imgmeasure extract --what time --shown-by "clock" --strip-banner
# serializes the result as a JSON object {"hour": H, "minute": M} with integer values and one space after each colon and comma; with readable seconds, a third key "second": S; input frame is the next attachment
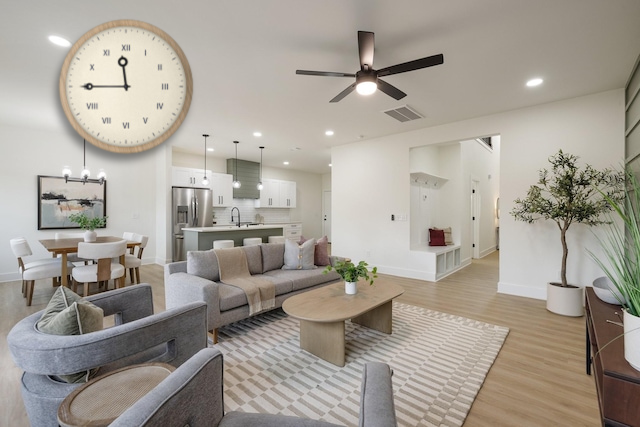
{"hour": 11, "minute": 45}
